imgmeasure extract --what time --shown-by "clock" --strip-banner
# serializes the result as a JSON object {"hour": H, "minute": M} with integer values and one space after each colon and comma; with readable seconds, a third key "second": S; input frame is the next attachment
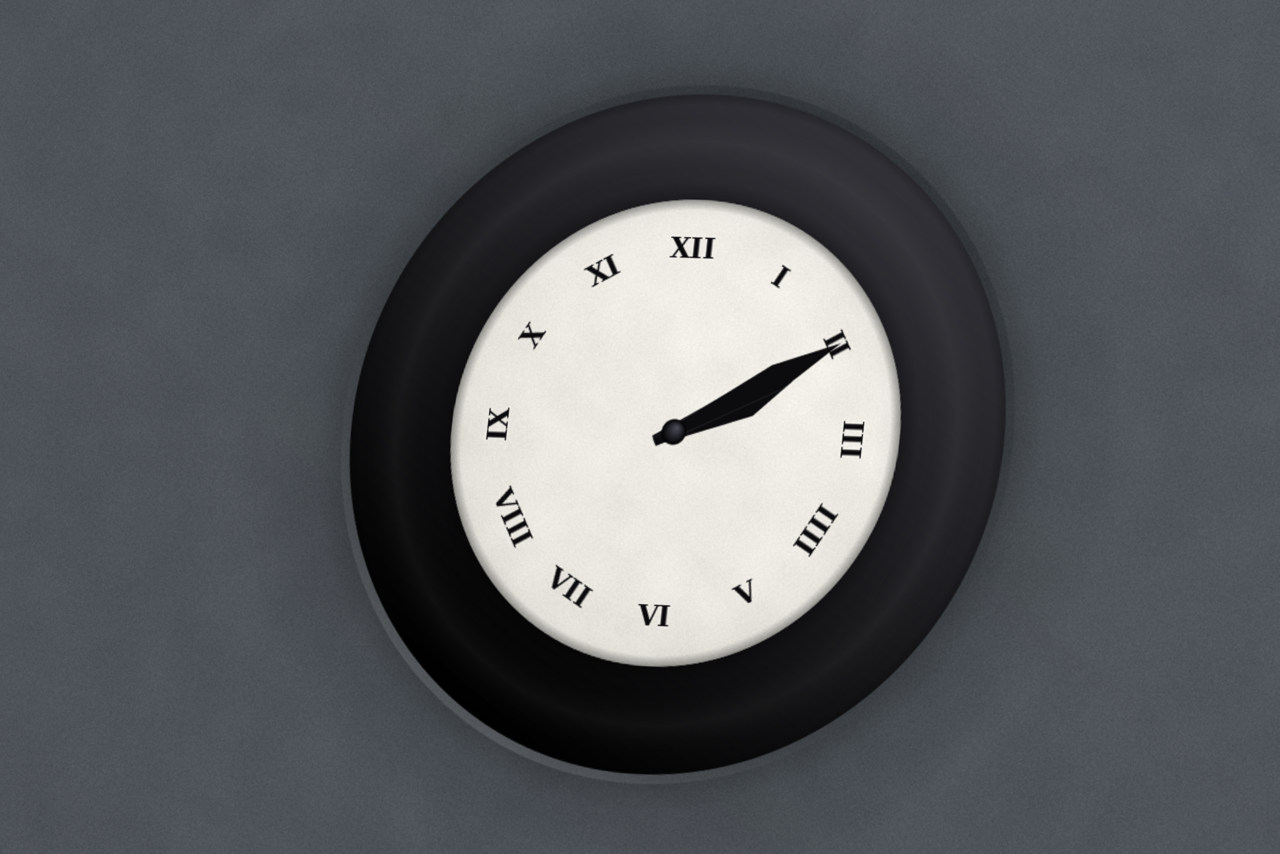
{"hour": 2, "minute": 10}
